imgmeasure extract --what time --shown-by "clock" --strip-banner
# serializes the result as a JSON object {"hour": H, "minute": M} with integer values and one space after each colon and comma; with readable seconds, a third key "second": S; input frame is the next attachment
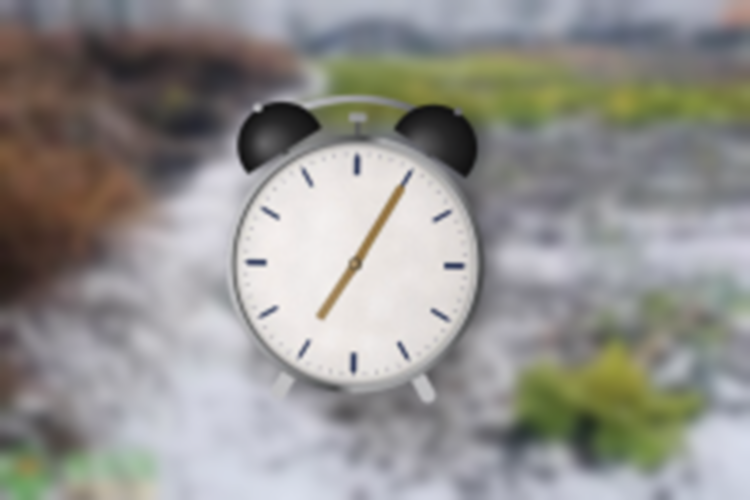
{"hour": 7, "minute": 5}
